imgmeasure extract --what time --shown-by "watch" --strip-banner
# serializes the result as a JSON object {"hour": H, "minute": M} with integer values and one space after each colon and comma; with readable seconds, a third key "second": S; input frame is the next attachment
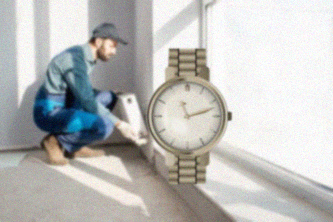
{"hour": 11, "minute": 12}
